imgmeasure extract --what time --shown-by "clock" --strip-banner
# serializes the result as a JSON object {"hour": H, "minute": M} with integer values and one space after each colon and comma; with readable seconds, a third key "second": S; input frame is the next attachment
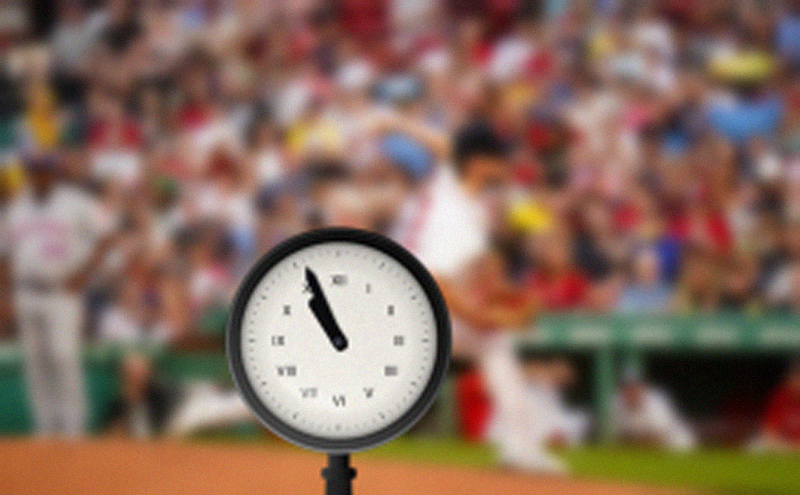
{"hour": 10, "minute": 56}
